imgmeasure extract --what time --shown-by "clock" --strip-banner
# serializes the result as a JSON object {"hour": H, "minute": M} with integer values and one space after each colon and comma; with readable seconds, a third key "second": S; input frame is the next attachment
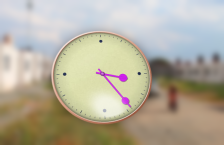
{"hour": 3, "minute": 24}
